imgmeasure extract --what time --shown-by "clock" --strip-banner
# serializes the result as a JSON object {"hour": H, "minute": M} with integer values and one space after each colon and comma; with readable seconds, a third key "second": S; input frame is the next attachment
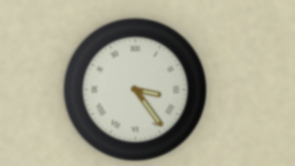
{"hour": 3, "minute": 24}
